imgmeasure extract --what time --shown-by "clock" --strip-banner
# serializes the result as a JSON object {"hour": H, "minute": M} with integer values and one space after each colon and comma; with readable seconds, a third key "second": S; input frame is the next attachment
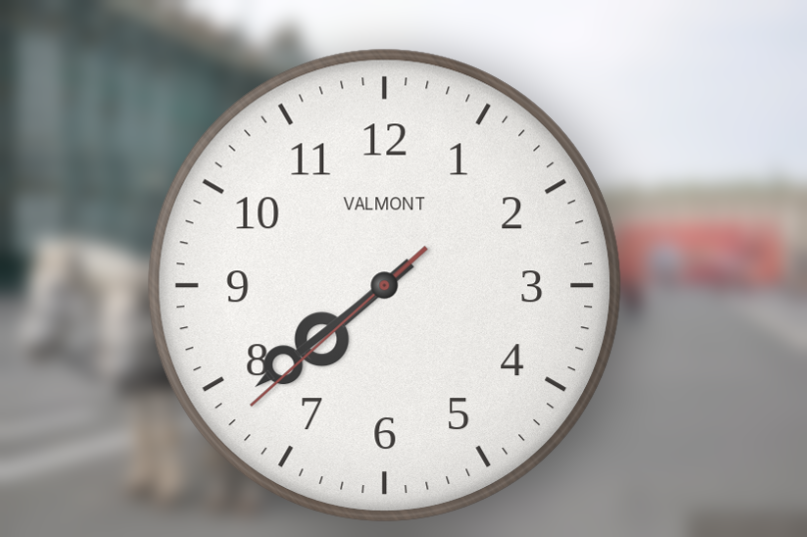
{"hour": 7, "minute": 38, "second": 38}
